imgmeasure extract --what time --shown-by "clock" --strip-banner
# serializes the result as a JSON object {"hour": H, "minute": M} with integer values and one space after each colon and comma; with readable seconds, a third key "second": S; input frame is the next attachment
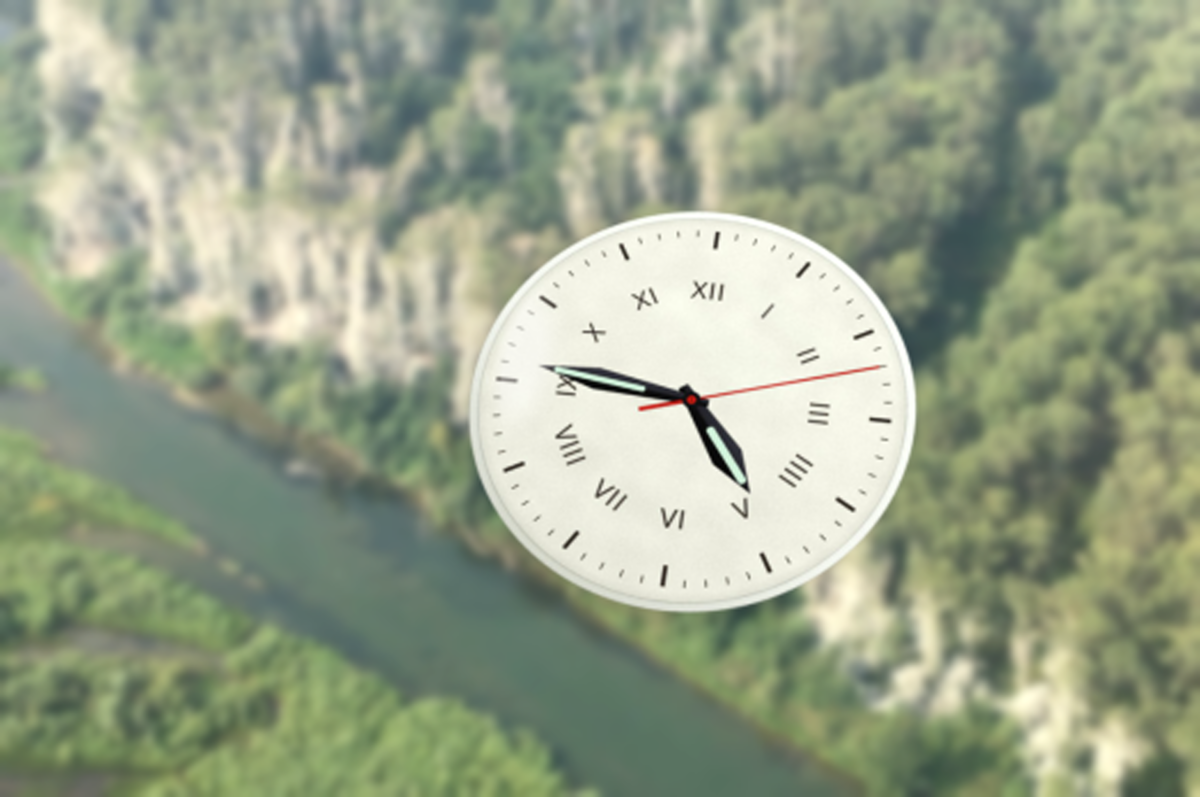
{"hour": 4, "minute": 46, "second": 12}
